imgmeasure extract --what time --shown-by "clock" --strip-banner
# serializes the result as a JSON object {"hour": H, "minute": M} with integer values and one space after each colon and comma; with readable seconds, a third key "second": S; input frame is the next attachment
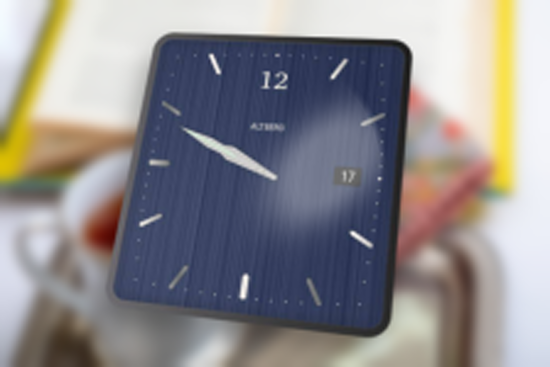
{"hour": 9, "minute": 49}
